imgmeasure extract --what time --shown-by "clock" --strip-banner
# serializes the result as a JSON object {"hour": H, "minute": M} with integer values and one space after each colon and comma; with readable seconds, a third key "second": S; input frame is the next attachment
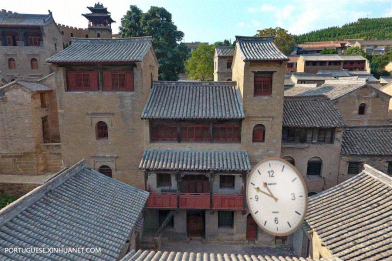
{"hour": 10, "minute": 49}
